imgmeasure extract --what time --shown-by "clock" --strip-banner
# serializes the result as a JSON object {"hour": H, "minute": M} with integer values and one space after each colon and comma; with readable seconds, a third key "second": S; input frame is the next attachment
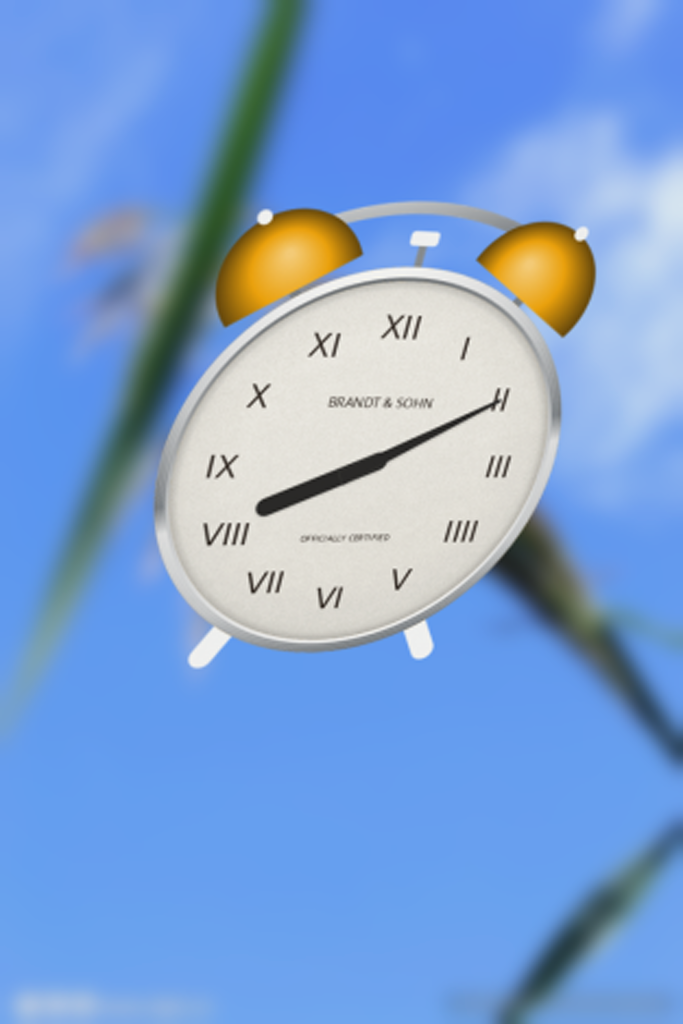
{"hour": 8, "minute": 10}
